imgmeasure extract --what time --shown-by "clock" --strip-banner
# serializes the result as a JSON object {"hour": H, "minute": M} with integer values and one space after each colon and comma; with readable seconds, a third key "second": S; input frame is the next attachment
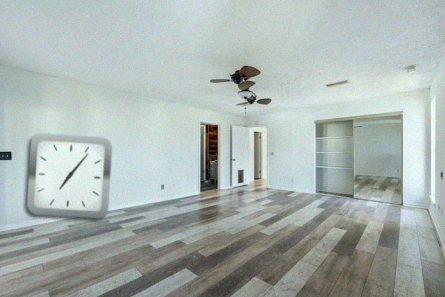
{"hour": 7, "minute": 6}
